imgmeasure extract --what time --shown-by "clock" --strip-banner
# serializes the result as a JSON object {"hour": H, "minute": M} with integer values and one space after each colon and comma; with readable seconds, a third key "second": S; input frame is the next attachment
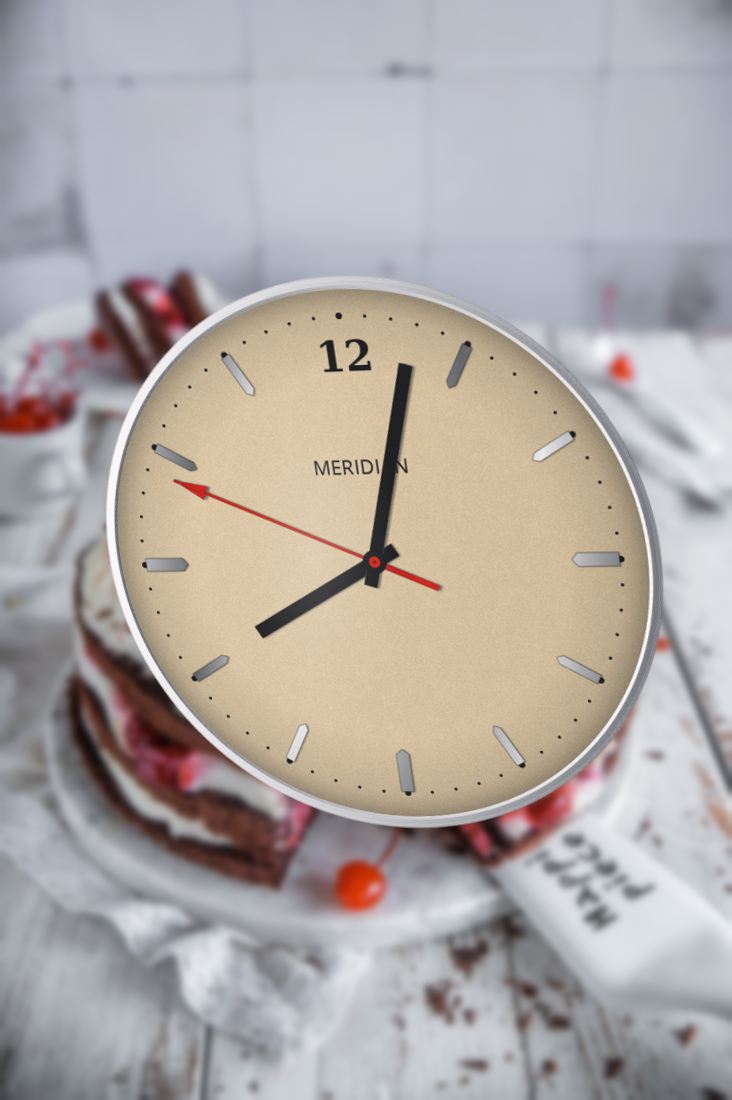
{"hour": 8, "minute": 2, "second": 49}
